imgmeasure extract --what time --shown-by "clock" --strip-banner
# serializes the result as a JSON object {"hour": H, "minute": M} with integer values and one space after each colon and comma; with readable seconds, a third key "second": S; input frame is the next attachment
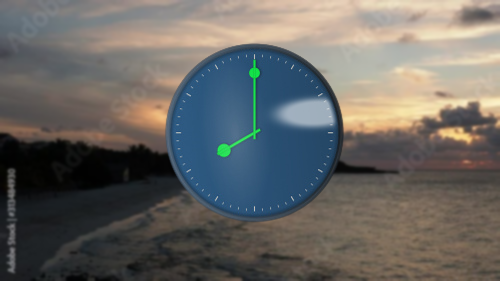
{"hour": 8, "minute": 0}
